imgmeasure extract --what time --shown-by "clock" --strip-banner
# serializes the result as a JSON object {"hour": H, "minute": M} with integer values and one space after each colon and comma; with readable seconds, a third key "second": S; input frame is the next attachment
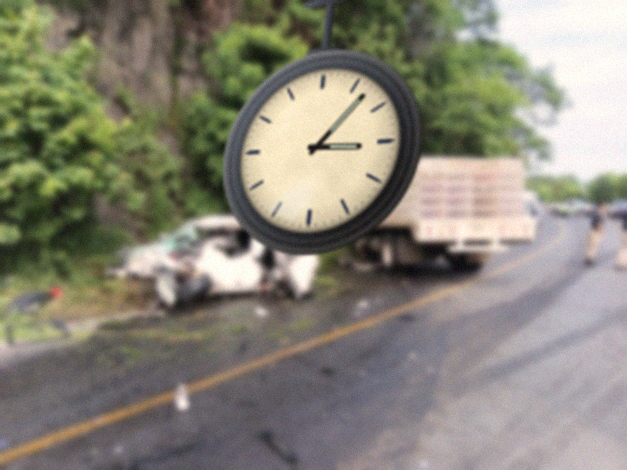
{"hour": 3, "minute": 7}
